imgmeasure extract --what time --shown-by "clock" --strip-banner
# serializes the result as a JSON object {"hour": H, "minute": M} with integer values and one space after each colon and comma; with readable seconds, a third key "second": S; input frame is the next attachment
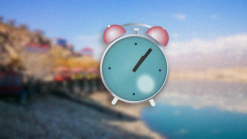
{"hour": 1, "minute": 6}
